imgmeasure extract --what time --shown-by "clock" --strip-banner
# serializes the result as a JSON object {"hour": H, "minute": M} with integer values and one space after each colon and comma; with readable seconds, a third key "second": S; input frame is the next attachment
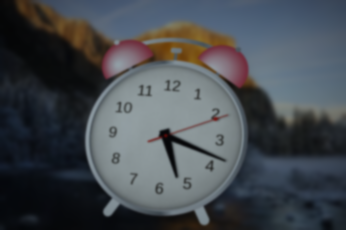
{"hour": 5, "minute": 18, "second": 11}
